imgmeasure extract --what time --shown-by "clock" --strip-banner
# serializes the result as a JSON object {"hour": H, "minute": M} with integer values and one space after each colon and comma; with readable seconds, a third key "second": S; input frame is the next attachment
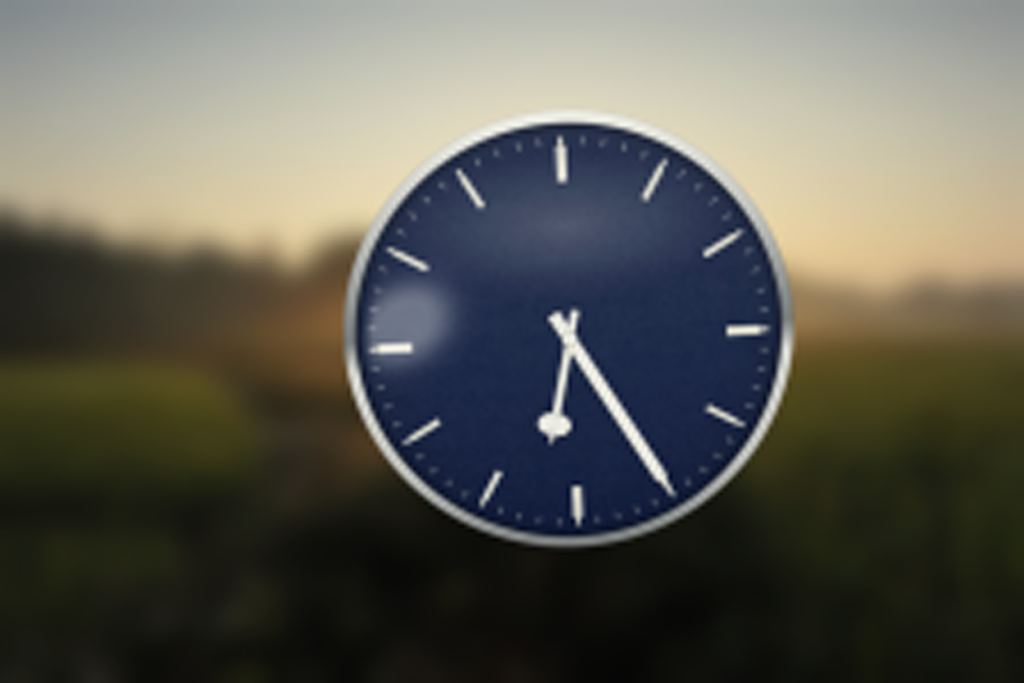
{"hour": 6, "minute": 25}
